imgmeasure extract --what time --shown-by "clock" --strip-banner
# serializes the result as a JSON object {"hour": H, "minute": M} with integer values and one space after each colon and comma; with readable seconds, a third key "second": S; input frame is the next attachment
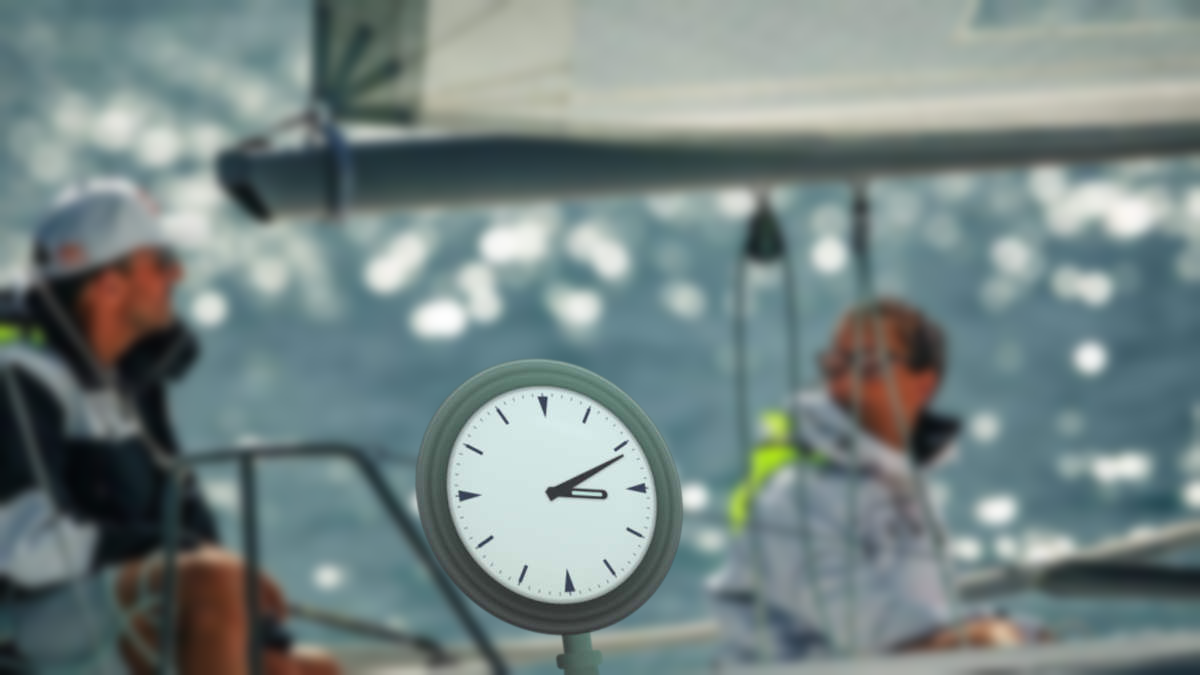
{"hour": 3, "minute": 11}
